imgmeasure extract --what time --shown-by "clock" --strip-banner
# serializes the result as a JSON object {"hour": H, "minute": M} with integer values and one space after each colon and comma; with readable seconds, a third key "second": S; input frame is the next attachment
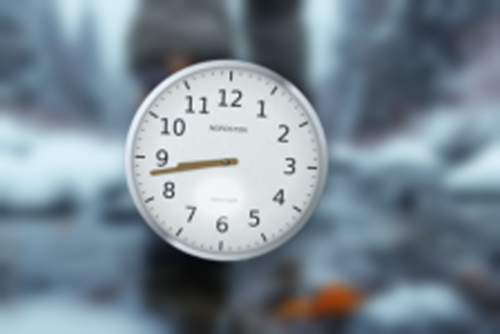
{"hour": 8, "minute": 43}
